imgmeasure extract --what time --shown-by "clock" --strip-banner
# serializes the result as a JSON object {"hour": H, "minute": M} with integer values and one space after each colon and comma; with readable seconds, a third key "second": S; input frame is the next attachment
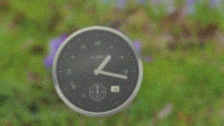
{"hour": 1, "minute": 17}
